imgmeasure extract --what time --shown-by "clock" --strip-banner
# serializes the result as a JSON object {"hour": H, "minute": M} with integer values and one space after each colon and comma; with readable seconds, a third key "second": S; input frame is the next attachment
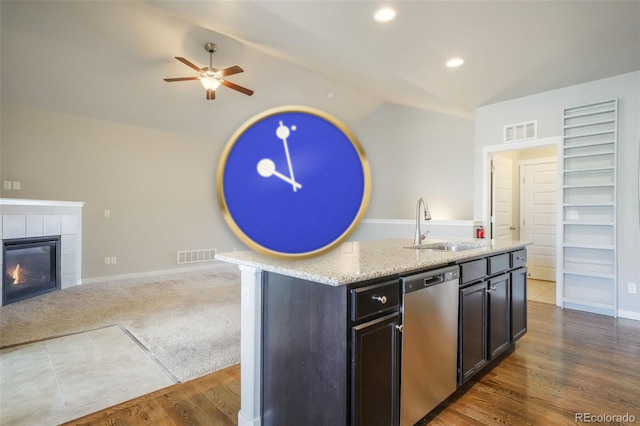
{"hour": 9, "minute": 58}
